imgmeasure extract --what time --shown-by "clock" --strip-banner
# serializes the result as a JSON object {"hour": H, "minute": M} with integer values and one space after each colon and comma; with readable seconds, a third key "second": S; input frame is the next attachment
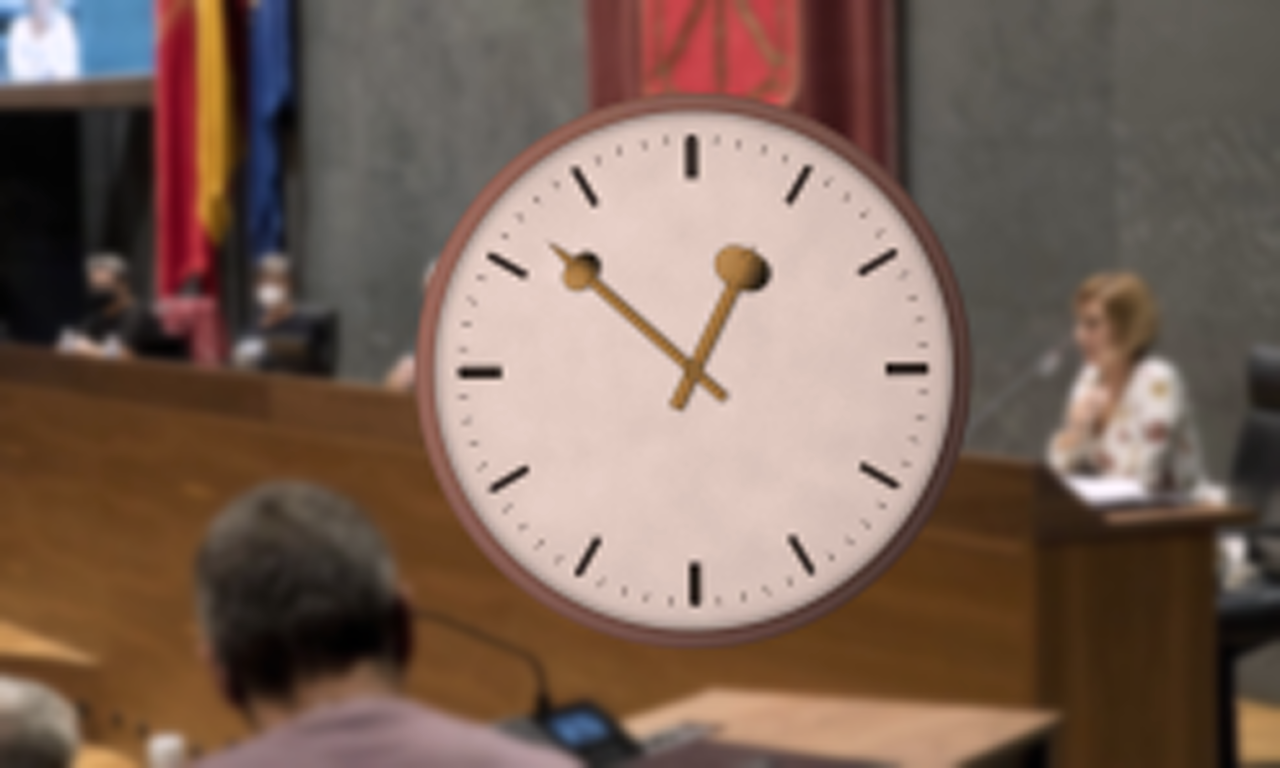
{"hour": 12, "minute": 52}
